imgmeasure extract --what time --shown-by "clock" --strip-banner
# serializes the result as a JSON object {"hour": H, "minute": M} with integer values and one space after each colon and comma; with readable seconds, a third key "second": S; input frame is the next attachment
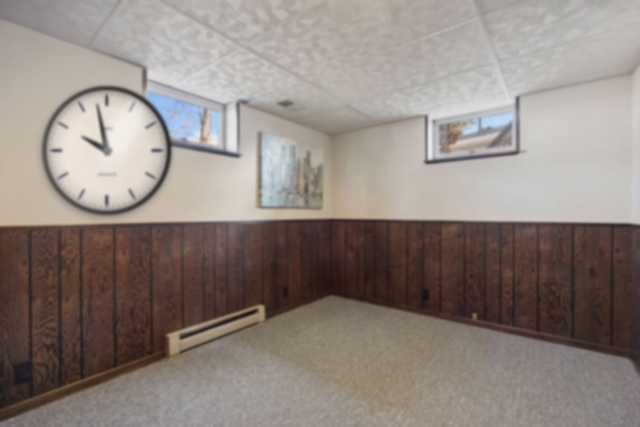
{"hour": 9, "minute": 58}
